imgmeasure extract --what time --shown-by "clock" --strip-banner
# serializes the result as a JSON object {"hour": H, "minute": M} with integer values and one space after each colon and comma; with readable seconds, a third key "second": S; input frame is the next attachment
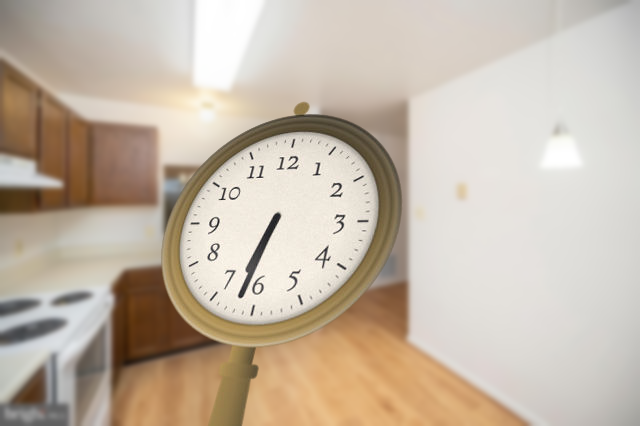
{"hour": 6, "minute": 32}
